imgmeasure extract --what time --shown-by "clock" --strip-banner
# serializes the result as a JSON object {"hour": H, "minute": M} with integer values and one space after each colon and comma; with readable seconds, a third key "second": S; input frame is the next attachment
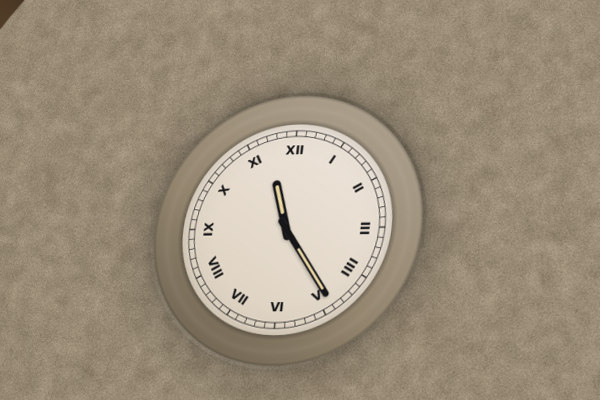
{"hour": 11, "minute": 24}
